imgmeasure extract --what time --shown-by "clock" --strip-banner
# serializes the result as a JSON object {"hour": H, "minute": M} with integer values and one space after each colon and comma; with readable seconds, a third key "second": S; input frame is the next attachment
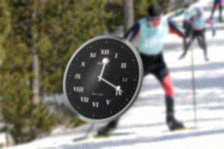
{"hour": 12, "minute": 19}
